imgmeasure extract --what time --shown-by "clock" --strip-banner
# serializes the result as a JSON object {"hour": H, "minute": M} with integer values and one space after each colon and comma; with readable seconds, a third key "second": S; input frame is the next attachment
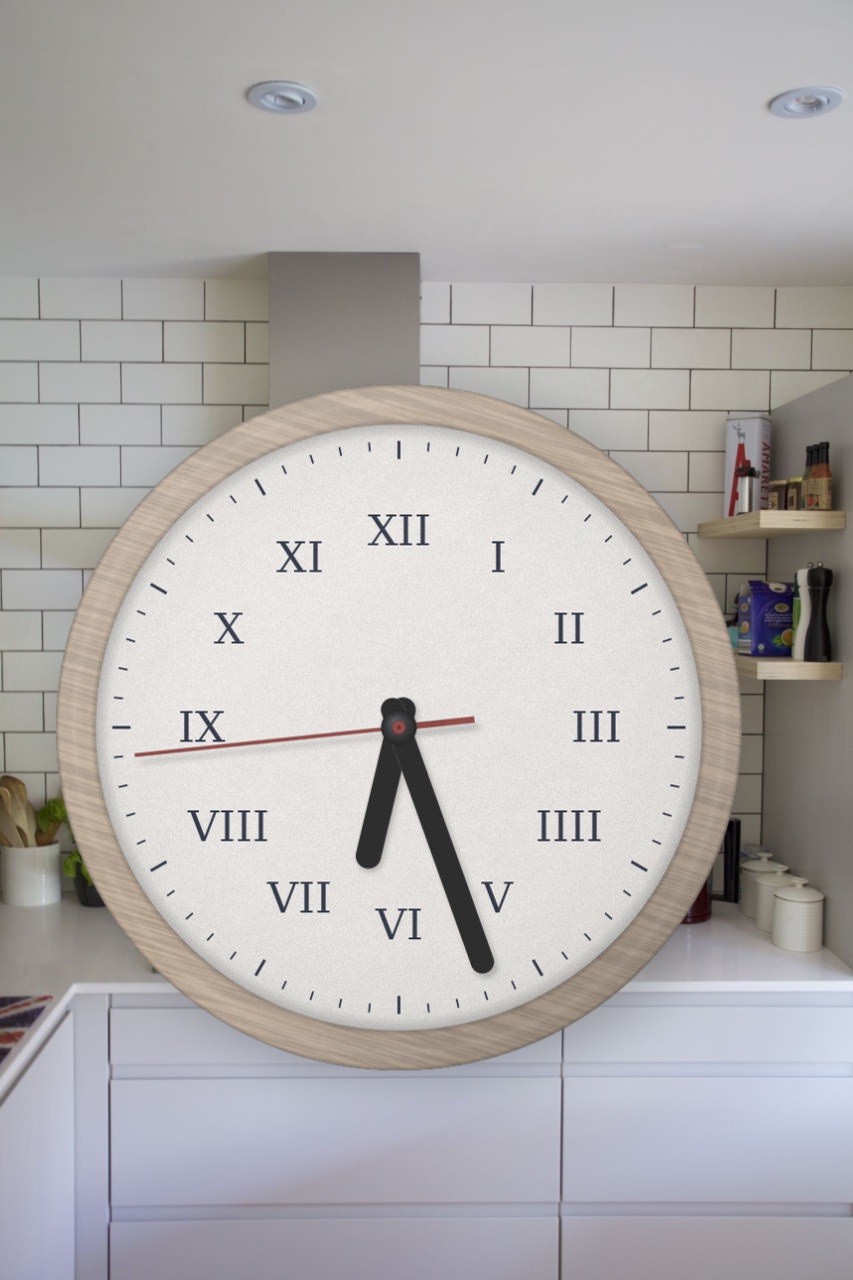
{"hour": 6, "minute": 26, "second": 44}
